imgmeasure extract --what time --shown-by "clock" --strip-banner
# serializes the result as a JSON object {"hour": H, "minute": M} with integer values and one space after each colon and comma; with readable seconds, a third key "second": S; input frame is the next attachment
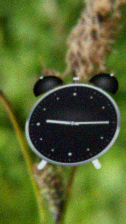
{"hour": 9, "minute": 15}
